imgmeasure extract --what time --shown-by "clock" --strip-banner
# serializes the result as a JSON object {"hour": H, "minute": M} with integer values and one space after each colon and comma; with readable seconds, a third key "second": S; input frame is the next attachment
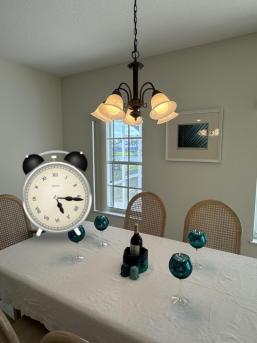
{"hour": 5, "minute": 16}
